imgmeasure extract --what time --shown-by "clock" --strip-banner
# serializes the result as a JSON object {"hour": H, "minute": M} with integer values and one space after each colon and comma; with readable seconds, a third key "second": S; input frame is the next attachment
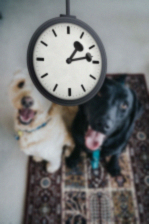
{"hour": 1, "minute": 13}
